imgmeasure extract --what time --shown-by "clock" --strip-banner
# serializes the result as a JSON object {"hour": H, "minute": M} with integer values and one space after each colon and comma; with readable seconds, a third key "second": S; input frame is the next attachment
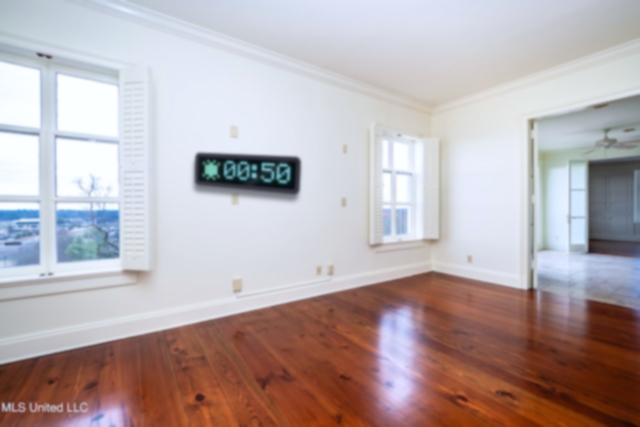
{"hour": 0, "minute": 50}
